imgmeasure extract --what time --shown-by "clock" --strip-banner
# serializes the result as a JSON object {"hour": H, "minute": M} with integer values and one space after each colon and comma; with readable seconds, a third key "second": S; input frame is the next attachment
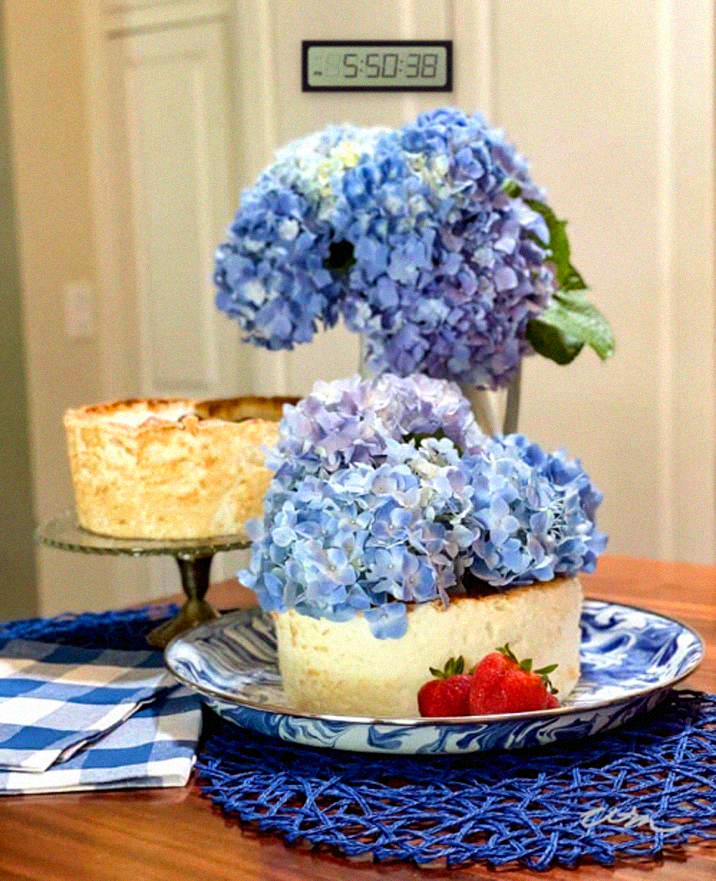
{"hour": 5, "minute": 50, "second": 38}
